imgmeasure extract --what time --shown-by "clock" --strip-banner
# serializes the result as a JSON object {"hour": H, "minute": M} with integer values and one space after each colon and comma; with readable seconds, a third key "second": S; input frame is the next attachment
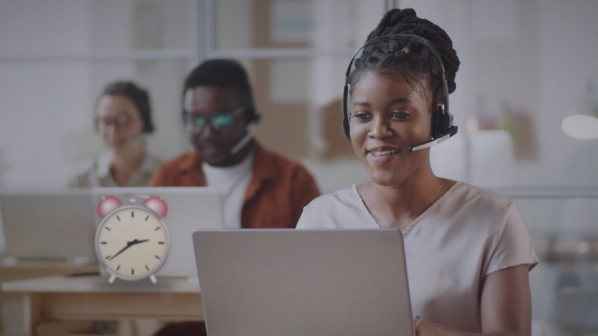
{"hour": 2, "minute": 39}
